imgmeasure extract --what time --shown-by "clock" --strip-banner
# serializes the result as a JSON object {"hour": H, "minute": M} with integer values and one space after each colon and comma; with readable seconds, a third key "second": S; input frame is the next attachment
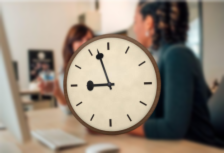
{"hour": 8, "minute": 57}
